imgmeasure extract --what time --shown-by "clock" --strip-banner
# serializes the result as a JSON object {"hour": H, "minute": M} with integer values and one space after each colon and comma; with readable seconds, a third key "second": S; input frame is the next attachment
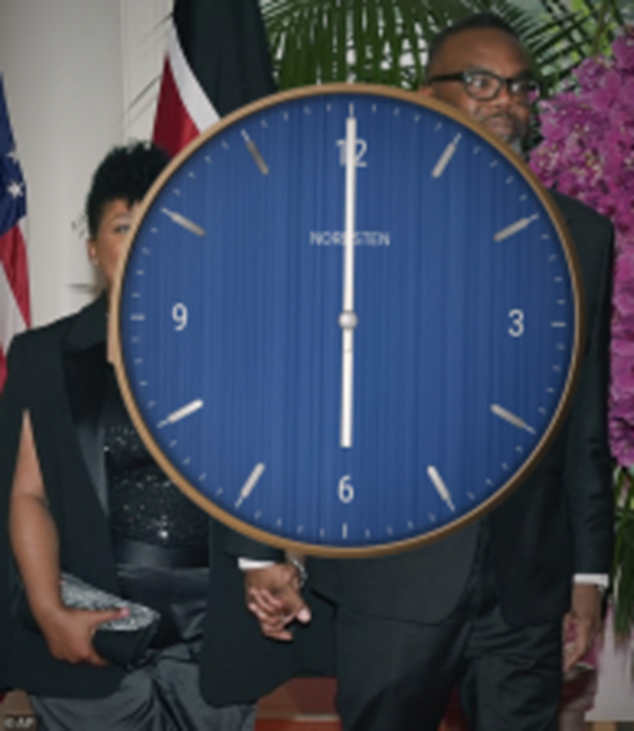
{"hour": 6, "minute": 0}
